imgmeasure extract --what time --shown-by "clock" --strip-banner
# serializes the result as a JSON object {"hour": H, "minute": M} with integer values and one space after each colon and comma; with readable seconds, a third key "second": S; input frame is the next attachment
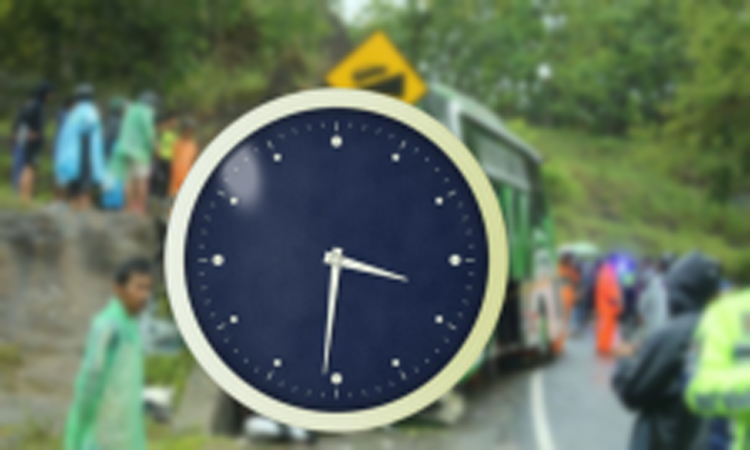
{"hour": 3, "minute": 31}
